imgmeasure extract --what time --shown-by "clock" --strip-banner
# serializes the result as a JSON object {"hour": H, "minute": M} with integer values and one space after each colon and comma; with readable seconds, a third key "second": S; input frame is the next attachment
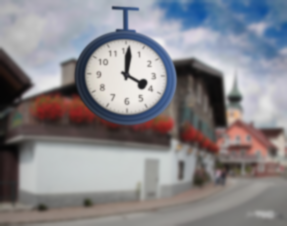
{"hour": 4, "minute": 1}
